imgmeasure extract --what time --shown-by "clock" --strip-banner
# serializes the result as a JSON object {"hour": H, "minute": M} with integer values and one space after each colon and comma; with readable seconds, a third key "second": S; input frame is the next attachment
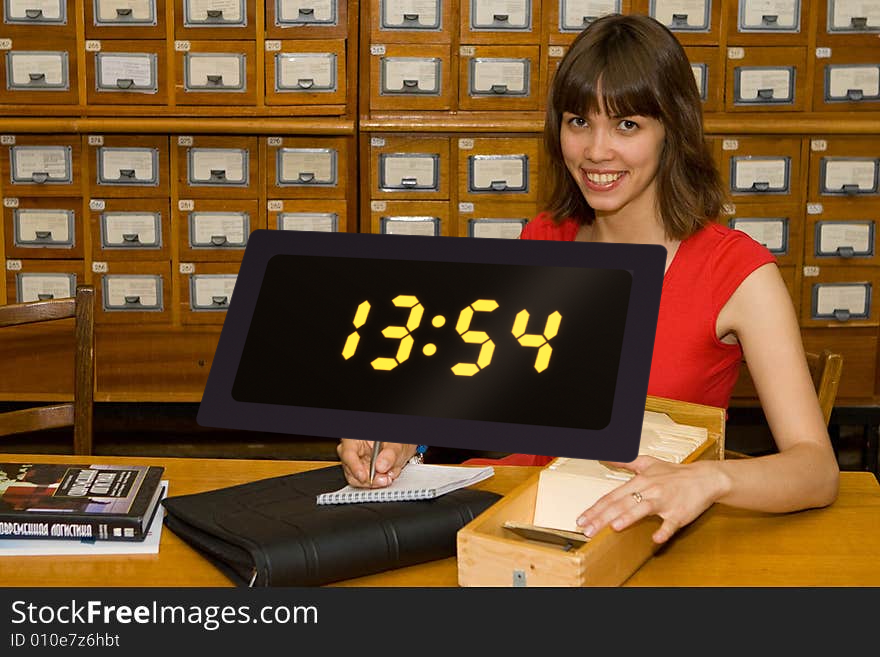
{"hour": 13, "minute": 54}
